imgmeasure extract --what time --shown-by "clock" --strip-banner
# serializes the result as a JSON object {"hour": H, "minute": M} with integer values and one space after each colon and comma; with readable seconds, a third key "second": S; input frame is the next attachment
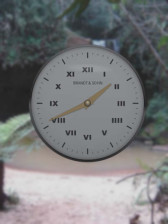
{"hour": 1, "minute": 41}
